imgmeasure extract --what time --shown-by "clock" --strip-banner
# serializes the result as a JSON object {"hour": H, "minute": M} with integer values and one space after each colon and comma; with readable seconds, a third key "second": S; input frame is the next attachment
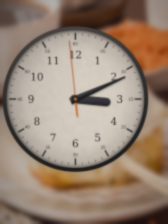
{"hour": 3, "minute": 10, "second": 59}
